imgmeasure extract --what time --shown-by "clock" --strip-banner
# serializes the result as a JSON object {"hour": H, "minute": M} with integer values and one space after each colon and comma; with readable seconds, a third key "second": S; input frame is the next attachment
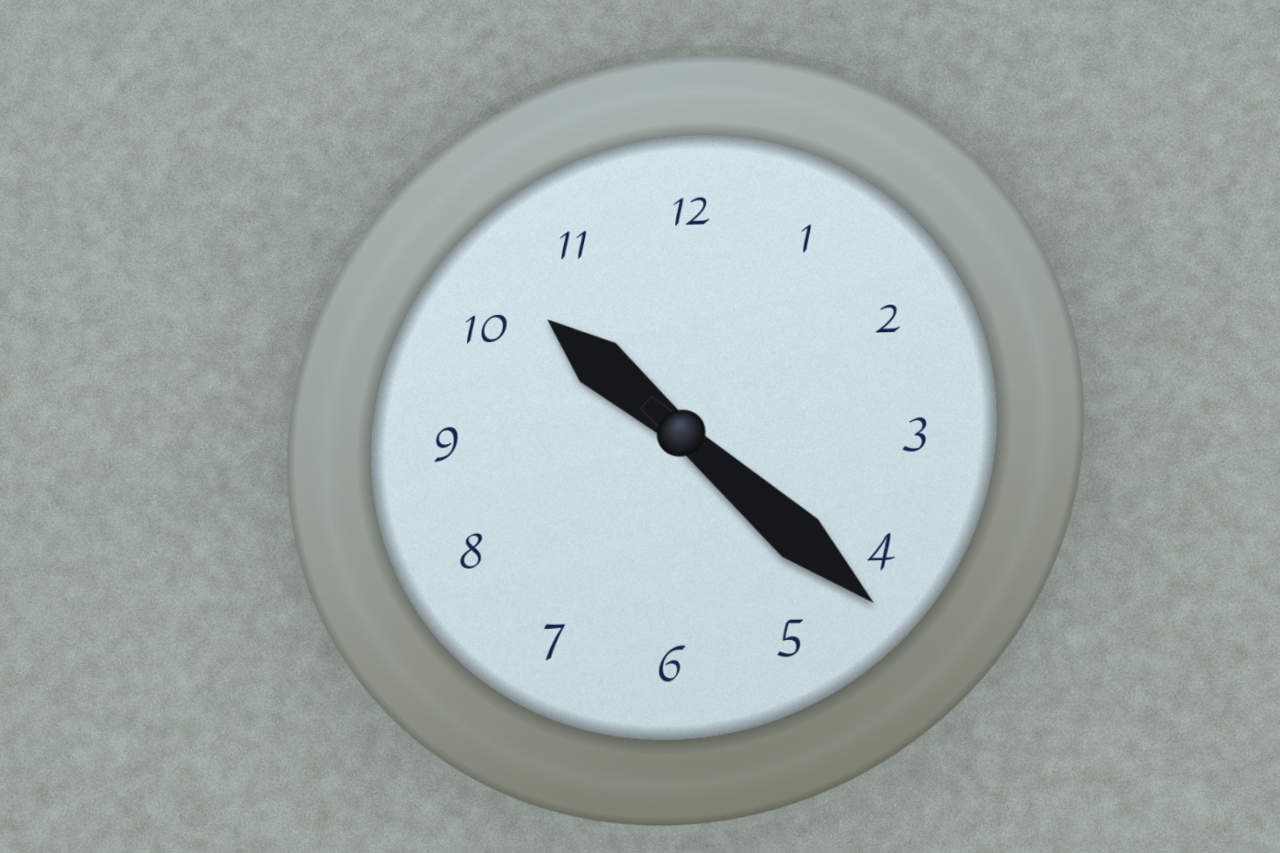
{"hour": 10, "minute": 22}
